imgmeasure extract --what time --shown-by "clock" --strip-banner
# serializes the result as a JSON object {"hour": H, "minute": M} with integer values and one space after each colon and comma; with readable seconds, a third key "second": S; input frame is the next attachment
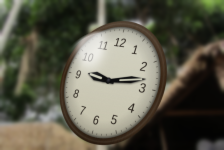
{"hour": 9, "minute": 13}
